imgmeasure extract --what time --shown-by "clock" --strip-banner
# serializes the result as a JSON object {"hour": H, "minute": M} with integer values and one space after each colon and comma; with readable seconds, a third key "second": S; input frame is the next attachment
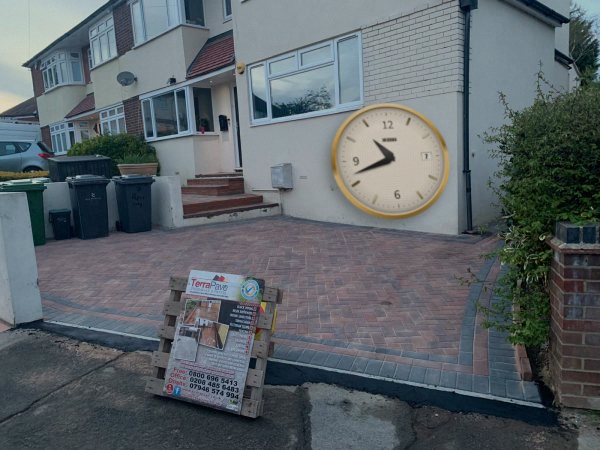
{"hour": 10, "minute": 42}
